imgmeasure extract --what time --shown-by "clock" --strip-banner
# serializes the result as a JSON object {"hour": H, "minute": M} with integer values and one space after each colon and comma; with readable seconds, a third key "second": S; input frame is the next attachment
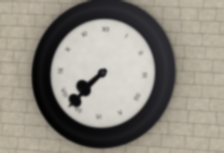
{"hour": 7, "minute": 37}
